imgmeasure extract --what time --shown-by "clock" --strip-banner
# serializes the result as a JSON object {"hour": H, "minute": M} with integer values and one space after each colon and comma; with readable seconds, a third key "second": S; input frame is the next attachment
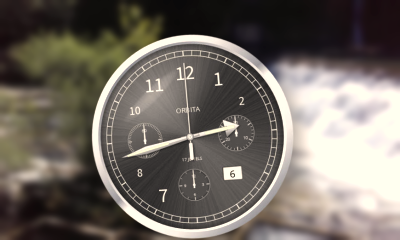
{"hour": 2, "minute": 43}
